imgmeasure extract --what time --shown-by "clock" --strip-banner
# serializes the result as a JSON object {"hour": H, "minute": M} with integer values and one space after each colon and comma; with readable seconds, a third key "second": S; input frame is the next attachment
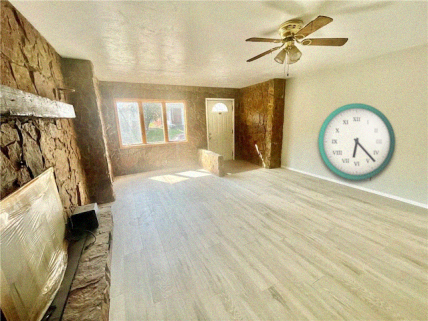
{"hour": 6, "minute": 23}
